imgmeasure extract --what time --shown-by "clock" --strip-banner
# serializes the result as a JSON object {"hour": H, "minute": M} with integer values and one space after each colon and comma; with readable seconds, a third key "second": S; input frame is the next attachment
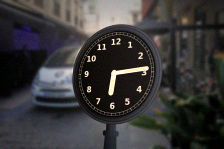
{"hour": 6, "minute": 14}
